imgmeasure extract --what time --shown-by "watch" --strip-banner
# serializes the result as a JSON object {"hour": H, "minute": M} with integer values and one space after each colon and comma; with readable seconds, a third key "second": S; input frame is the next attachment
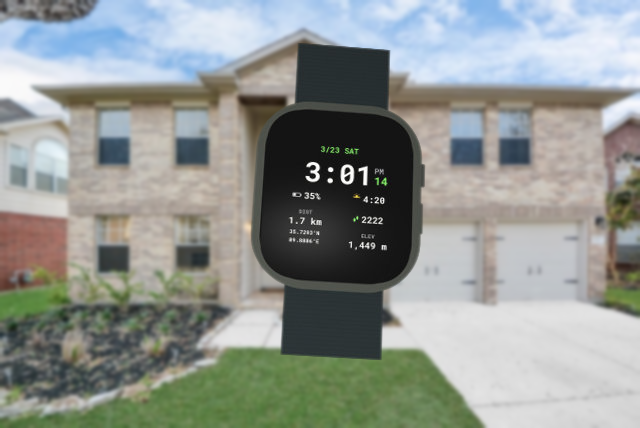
{"hour": 3, "minute": 1, "second": 14}
